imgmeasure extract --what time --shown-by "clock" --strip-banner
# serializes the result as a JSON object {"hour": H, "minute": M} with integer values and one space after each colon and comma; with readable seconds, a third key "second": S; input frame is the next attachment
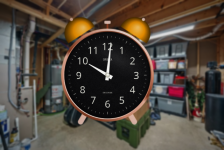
{"hour": 10, "minute": 1}
